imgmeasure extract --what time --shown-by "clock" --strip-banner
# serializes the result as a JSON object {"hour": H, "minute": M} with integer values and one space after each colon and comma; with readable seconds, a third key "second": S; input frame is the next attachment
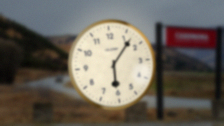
{"hour": 6, "minute": 7}
